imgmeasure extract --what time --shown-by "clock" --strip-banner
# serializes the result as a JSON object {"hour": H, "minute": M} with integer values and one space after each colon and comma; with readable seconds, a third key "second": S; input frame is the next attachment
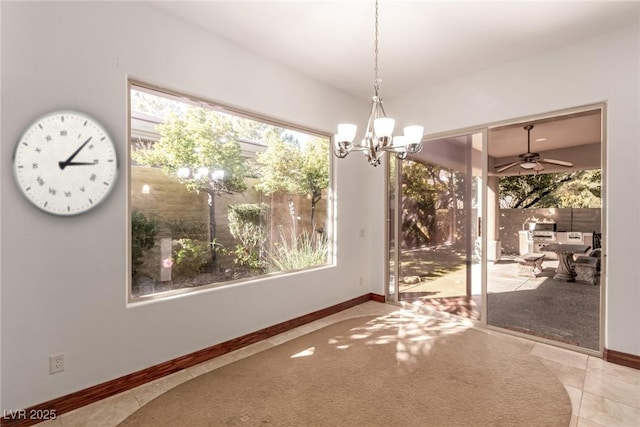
{"hour": 3, "minute": 8}
